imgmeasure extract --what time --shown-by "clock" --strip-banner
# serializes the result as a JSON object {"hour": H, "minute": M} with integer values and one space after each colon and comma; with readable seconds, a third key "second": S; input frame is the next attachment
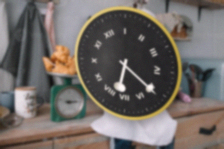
{"hour": 7, "minute": 26}
